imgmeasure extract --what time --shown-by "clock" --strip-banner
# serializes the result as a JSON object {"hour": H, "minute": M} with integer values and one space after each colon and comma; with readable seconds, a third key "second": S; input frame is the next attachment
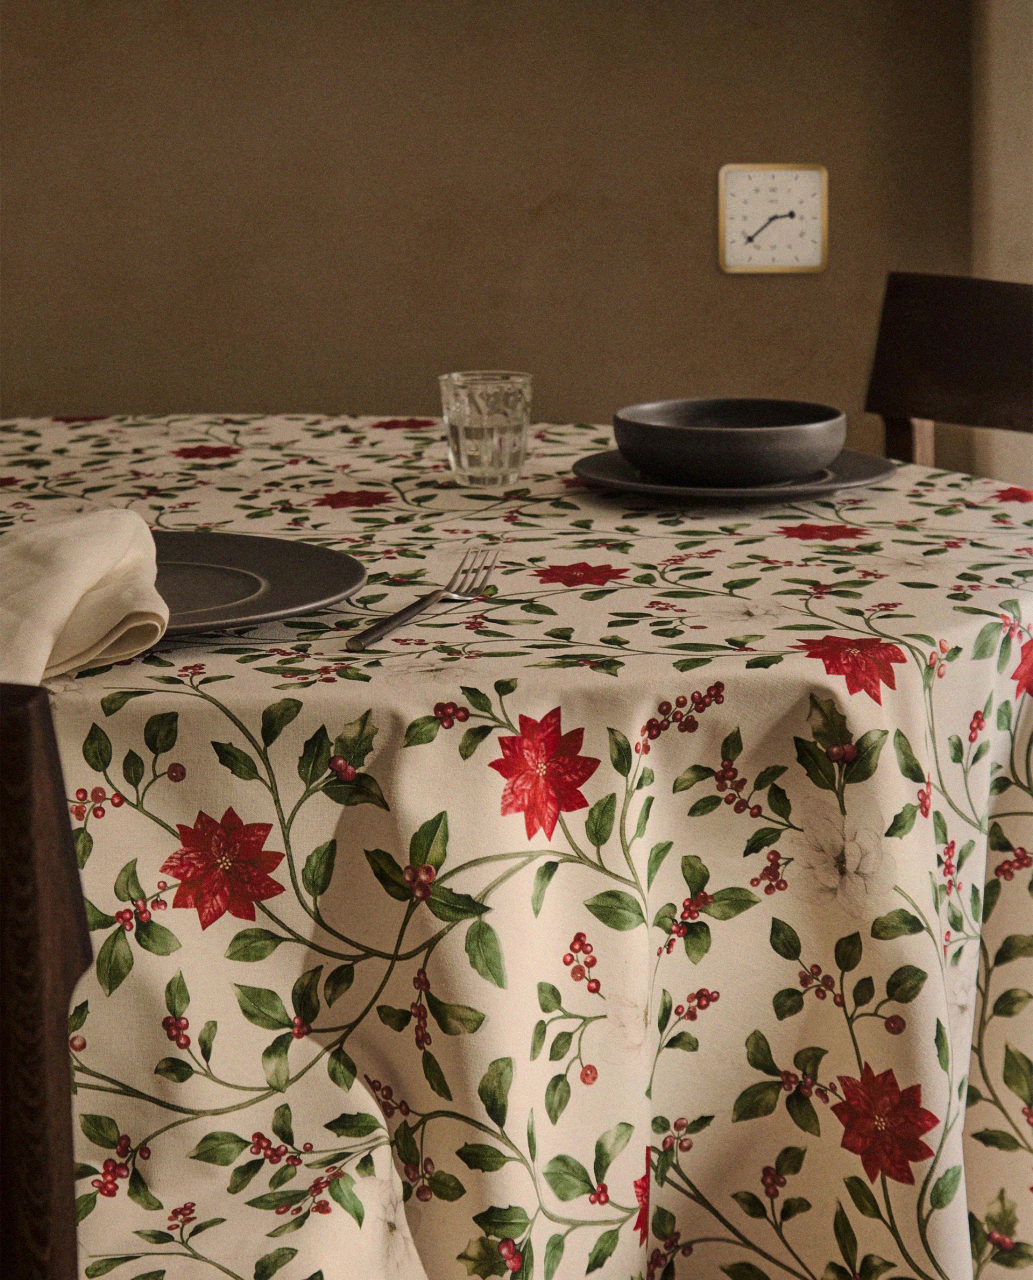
{"hour": 2, "minute": 38}
